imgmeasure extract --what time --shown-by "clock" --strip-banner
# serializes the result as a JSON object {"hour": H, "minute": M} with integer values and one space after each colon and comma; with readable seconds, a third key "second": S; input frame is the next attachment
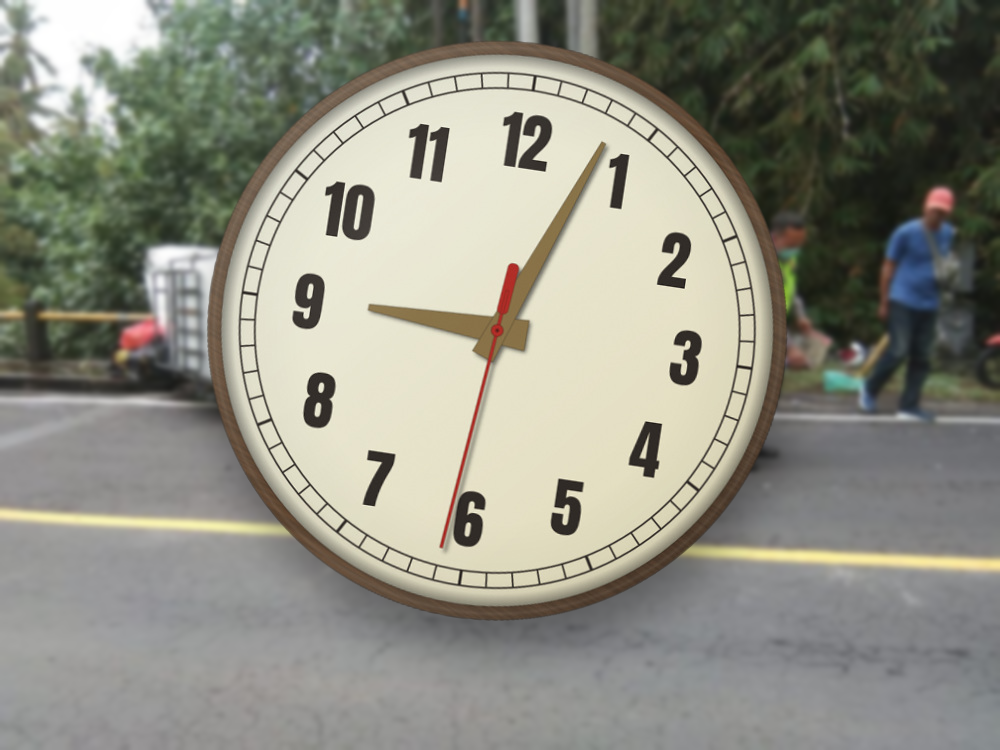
{"hour": 9, "minute": 3, "second": 31}
